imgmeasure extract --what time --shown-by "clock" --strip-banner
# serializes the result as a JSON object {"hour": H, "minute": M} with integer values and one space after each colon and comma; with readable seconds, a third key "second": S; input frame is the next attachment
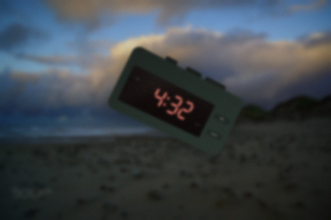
{"hour": 4, "minute": 32}
